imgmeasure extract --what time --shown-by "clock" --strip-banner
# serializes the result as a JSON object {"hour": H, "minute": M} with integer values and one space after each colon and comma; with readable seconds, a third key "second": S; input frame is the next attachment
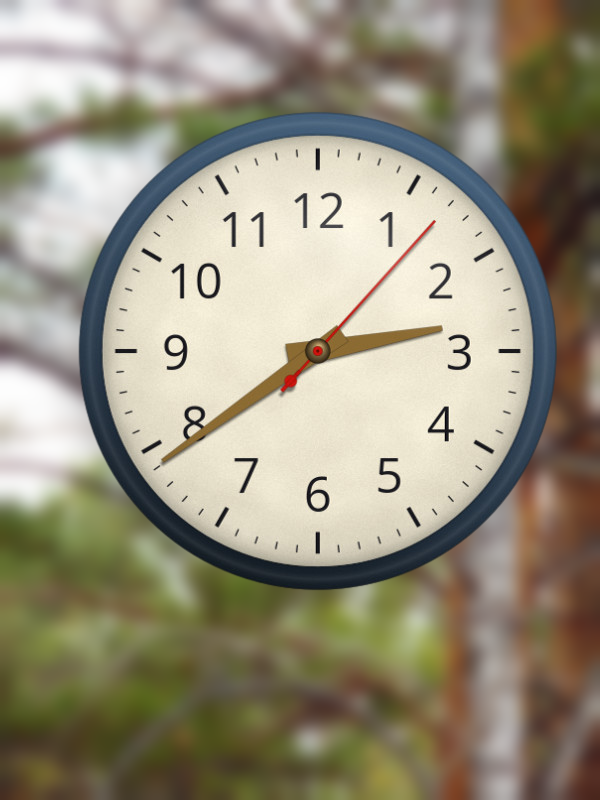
{"hour": 2, "minute": 39, "second": 7}
